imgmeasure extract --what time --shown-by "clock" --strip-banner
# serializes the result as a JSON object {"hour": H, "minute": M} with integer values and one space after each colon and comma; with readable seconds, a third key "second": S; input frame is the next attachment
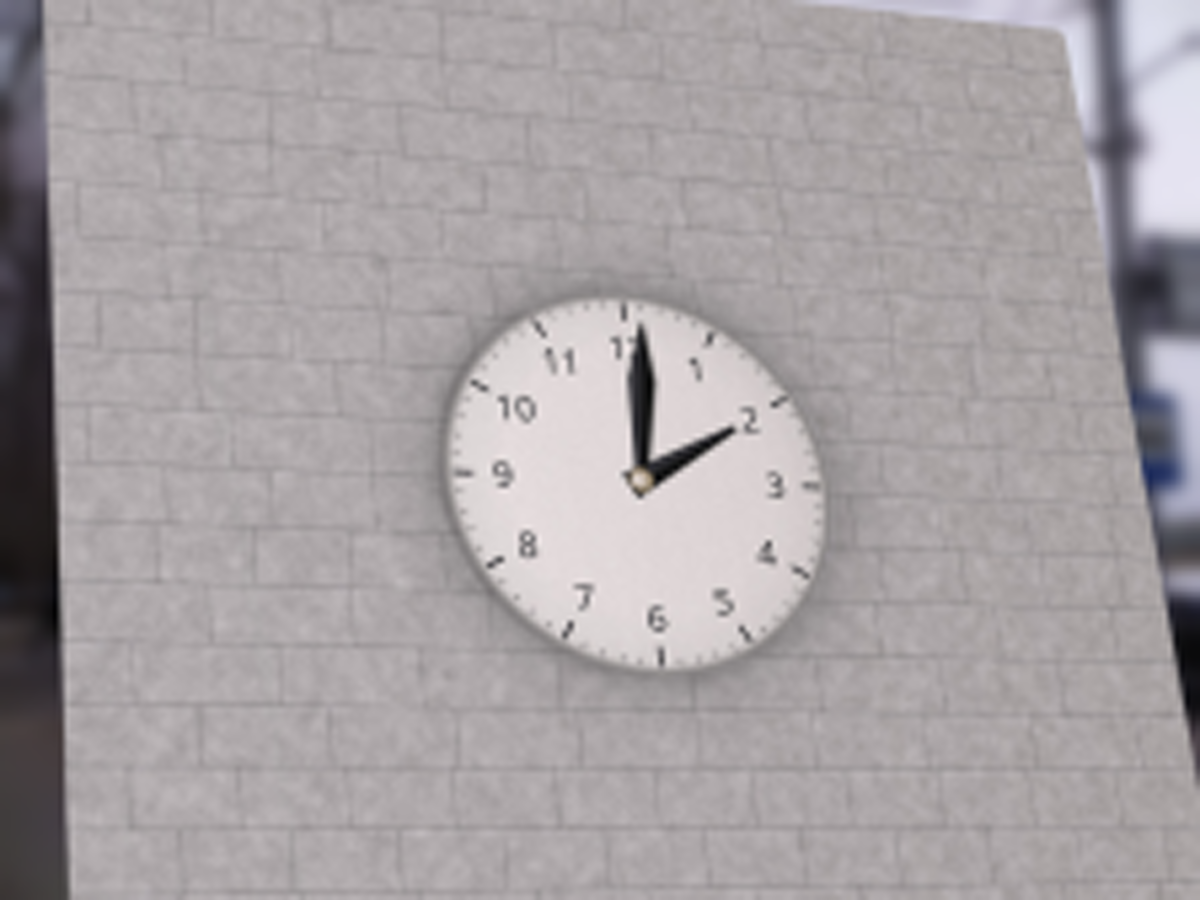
{"hour": 2, "minute": 1}
